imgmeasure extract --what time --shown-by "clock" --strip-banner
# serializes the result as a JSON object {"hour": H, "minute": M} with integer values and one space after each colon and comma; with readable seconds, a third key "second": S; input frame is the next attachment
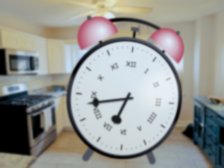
{"hour": 6, "minute": 43}
